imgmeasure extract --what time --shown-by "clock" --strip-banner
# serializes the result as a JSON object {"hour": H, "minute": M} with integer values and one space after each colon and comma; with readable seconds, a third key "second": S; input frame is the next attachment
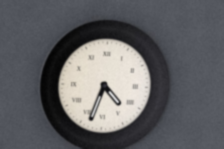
{"hour": 4, "minute": 33}
